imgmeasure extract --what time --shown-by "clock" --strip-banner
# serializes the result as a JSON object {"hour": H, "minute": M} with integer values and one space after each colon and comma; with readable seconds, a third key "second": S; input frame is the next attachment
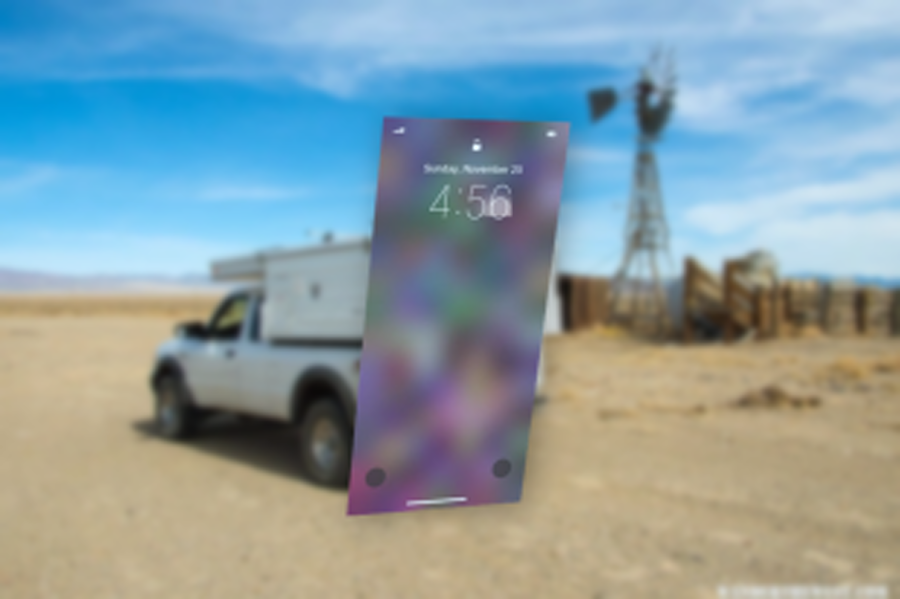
{"hour": 4, "minute": 56}
